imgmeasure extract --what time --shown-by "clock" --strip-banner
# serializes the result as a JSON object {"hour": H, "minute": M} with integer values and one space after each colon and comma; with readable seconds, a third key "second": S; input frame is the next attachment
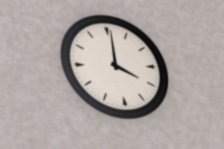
{"hour": 4, "minute": 1}
